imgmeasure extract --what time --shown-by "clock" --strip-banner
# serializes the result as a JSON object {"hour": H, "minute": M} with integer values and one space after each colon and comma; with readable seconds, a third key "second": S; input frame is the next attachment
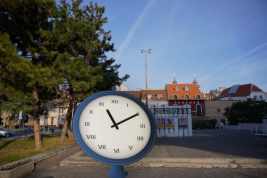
{"hour": 11, "minute": 10}
